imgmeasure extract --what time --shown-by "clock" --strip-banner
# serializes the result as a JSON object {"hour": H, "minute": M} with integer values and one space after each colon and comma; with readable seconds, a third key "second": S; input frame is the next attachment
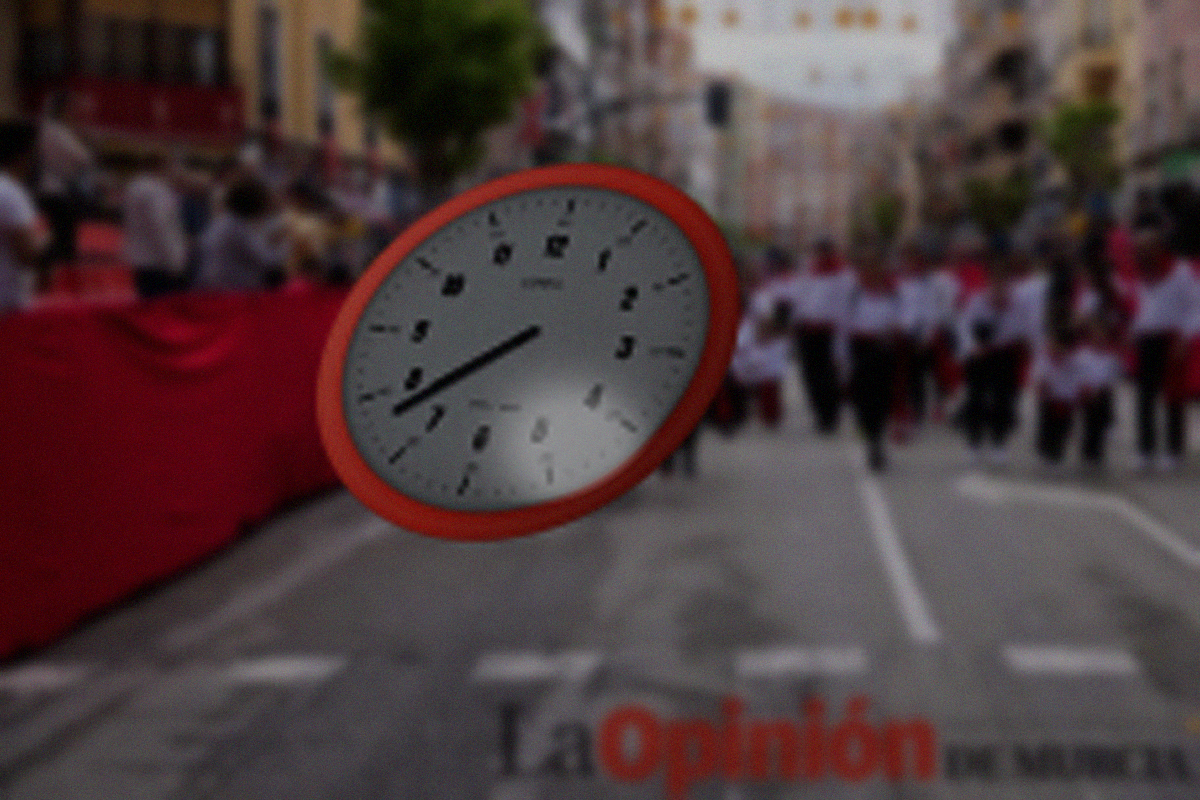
{"hour": 7, "minute": 38}
